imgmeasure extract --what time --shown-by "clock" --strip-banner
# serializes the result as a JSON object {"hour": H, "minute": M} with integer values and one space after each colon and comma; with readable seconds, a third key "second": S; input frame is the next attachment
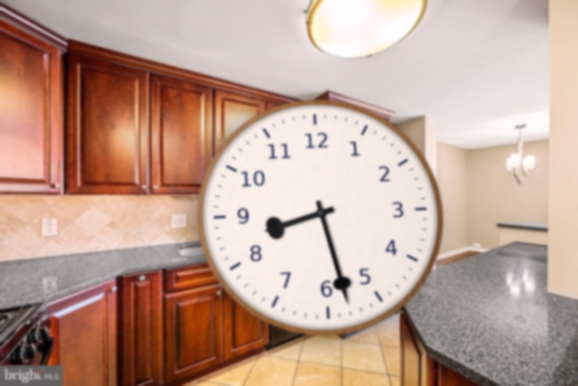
{"hour": 8, "minute": 28}
